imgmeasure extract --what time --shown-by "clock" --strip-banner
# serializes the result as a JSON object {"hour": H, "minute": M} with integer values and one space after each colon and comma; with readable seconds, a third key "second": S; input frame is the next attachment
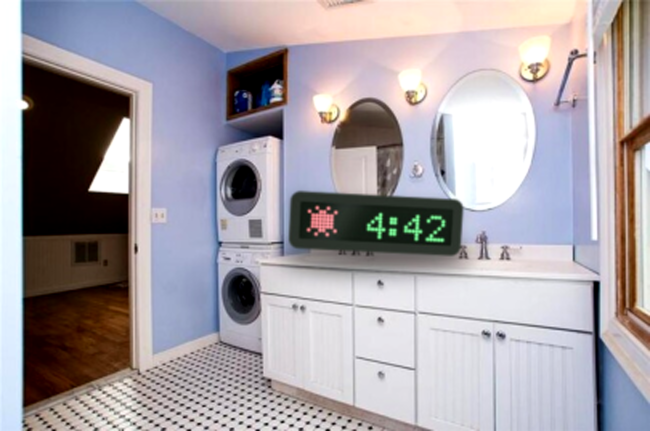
{"hour": 4, "minute": 42}
